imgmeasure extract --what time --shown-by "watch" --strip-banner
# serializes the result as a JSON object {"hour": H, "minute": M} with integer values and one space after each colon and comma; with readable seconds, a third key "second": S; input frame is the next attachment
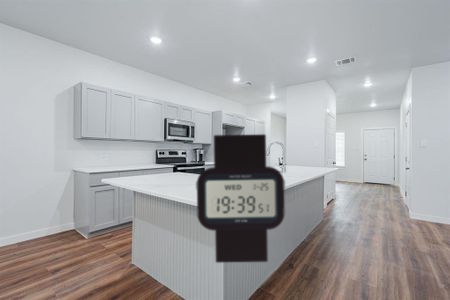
{"hour": 19, "minute": 39}
